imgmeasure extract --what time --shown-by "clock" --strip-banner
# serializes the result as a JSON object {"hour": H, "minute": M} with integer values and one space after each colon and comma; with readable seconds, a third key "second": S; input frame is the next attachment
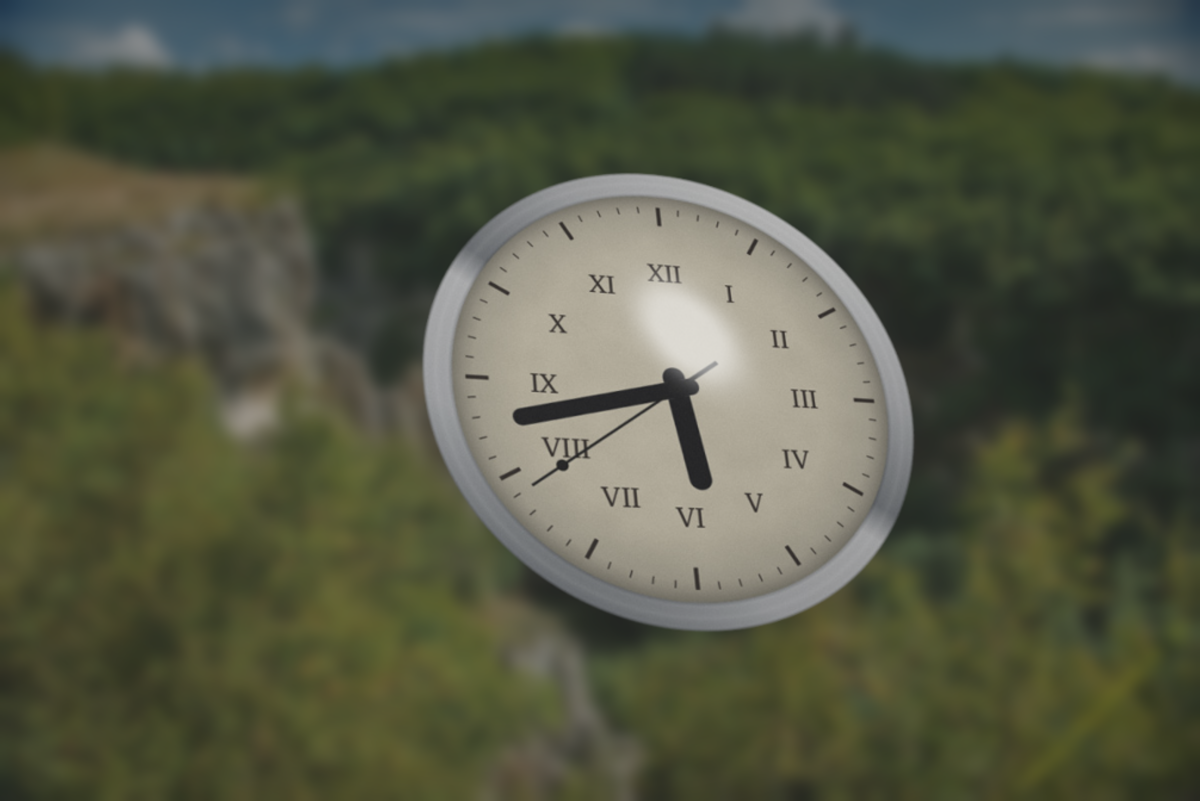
{"hour": 5, "minute": 42, "second": 39}
